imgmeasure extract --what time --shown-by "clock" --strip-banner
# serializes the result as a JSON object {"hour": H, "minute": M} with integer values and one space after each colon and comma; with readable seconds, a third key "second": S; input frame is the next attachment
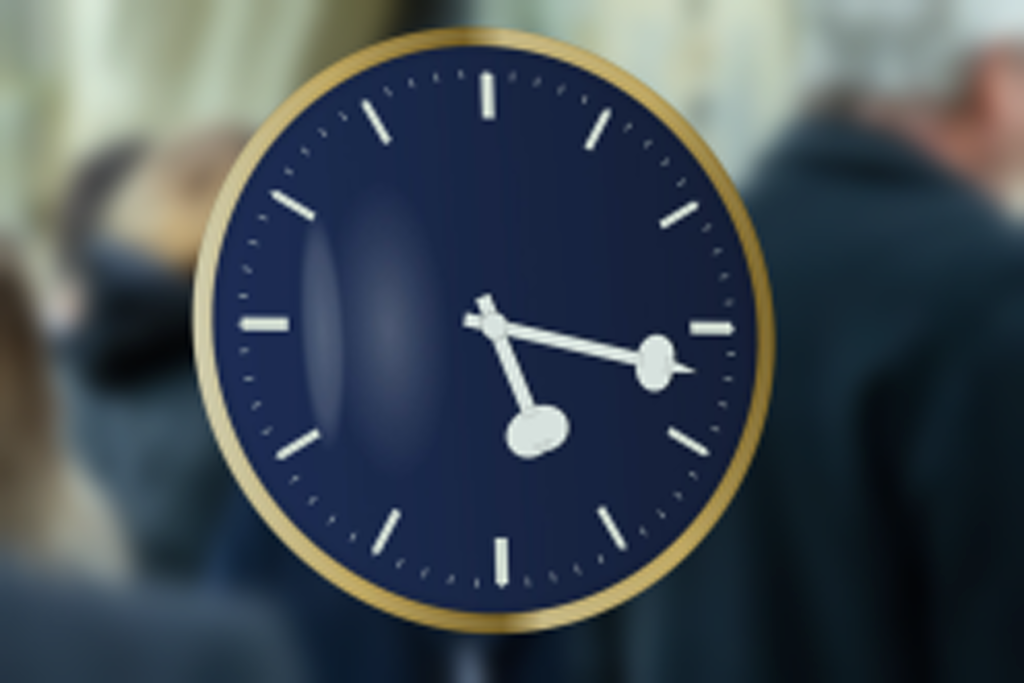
{"hour": 5, "minute": 17}
